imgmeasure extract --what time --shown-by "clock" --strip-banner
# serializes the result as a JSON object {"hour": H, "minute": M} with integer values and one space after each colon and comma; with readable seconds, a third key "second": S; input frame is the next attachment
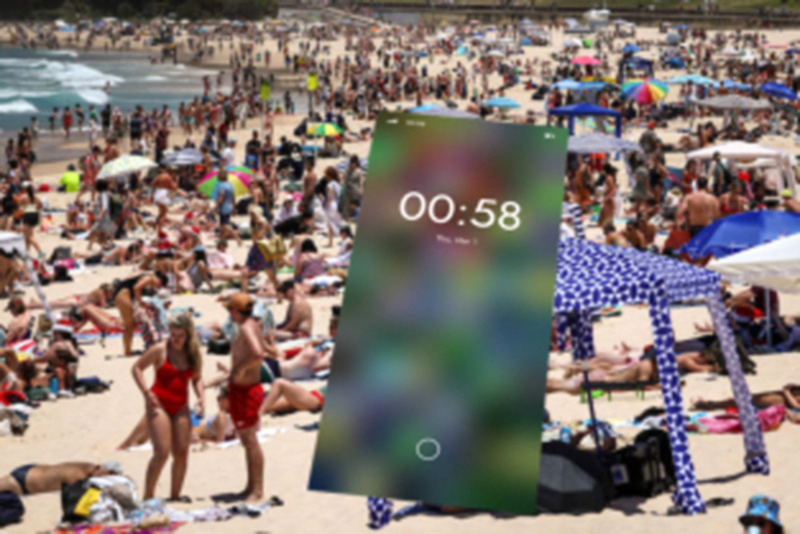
{"hour": 0, "minute": 58}
